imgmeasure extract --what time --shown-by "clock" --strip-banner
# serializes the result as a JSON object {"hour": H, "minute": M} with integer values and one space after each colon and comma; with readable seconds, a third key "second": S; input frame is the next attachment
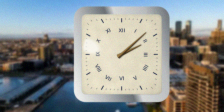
{"hour": 2, "minute": 8}
